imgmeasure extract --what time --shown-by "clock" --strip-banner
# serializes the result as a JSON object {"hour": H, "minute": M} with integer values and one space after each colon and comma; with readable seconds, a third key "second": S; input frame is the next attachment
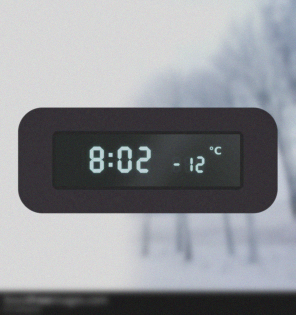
{"hour": 8, "minute": 2}
